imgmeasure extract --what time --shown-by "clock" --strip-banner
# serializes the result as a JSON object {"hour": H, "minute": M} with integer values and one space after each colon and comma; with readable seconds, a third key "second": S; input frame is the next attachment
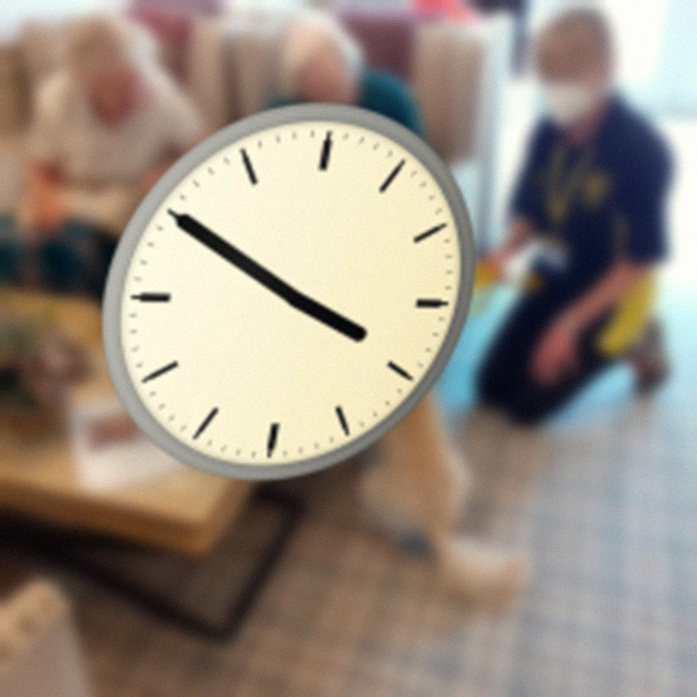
{"hour": 3, "minute": 50}
